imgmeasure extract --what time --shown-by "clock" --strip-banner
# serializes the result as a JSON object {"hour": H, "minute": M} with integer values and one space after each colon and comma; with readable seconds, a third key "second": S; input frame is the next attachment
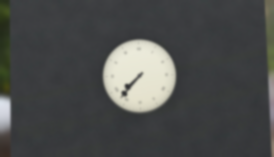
{"hour": 7, "minute": 37}
